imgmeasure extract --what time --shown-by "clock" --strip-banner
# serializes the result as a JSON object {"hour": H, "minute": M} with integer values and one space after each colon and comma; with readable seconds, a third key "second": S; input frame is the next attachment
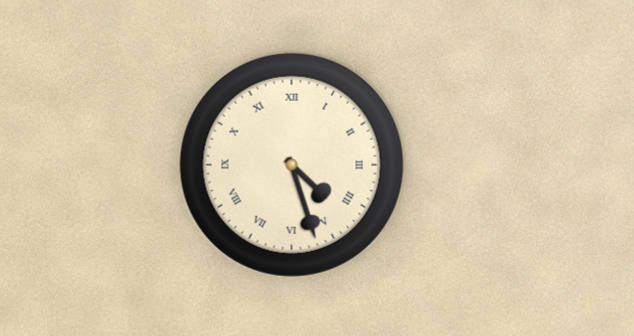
{"hour": 4, "minute": 27}
